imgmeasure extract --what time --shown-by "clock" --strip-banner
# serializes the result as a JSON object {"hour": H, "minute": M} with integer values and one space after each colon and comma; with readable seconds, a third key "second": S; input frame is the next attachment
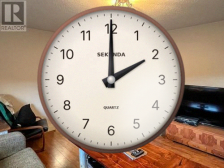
{"hour": 2, "minute": 0}
